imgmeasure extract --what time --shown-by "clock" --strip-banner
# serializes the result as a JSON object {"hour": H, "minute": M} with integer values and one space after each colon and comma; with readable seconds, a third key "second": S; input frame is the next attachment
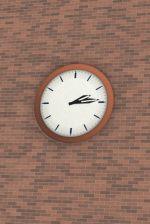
{"hour": 2, "minute": 14}
